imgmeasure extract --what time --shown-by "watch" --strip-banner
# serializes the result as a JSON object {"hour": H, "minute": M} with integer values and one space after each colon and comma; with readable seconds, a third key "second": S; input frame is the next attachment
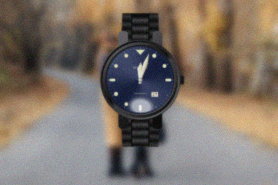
{"hour": 12, "minute": 3}
